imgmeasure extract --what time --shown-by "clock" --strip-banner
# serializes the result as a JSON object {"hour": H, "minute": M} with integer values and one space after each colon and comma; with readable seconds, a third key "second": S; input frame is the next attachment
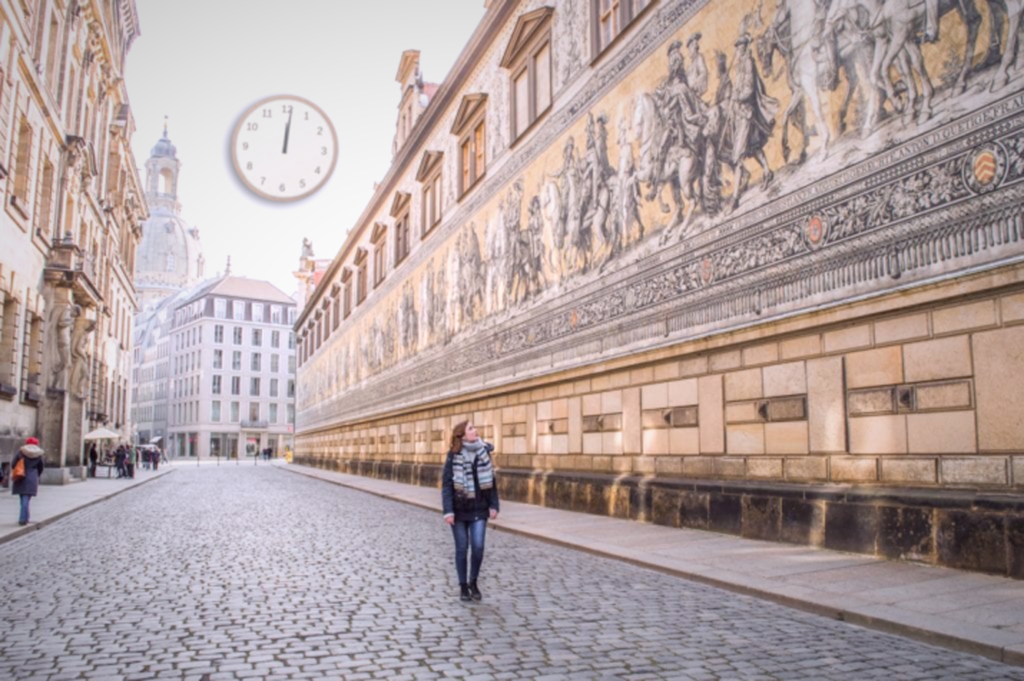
{"hour": 12, "minute": 1}
